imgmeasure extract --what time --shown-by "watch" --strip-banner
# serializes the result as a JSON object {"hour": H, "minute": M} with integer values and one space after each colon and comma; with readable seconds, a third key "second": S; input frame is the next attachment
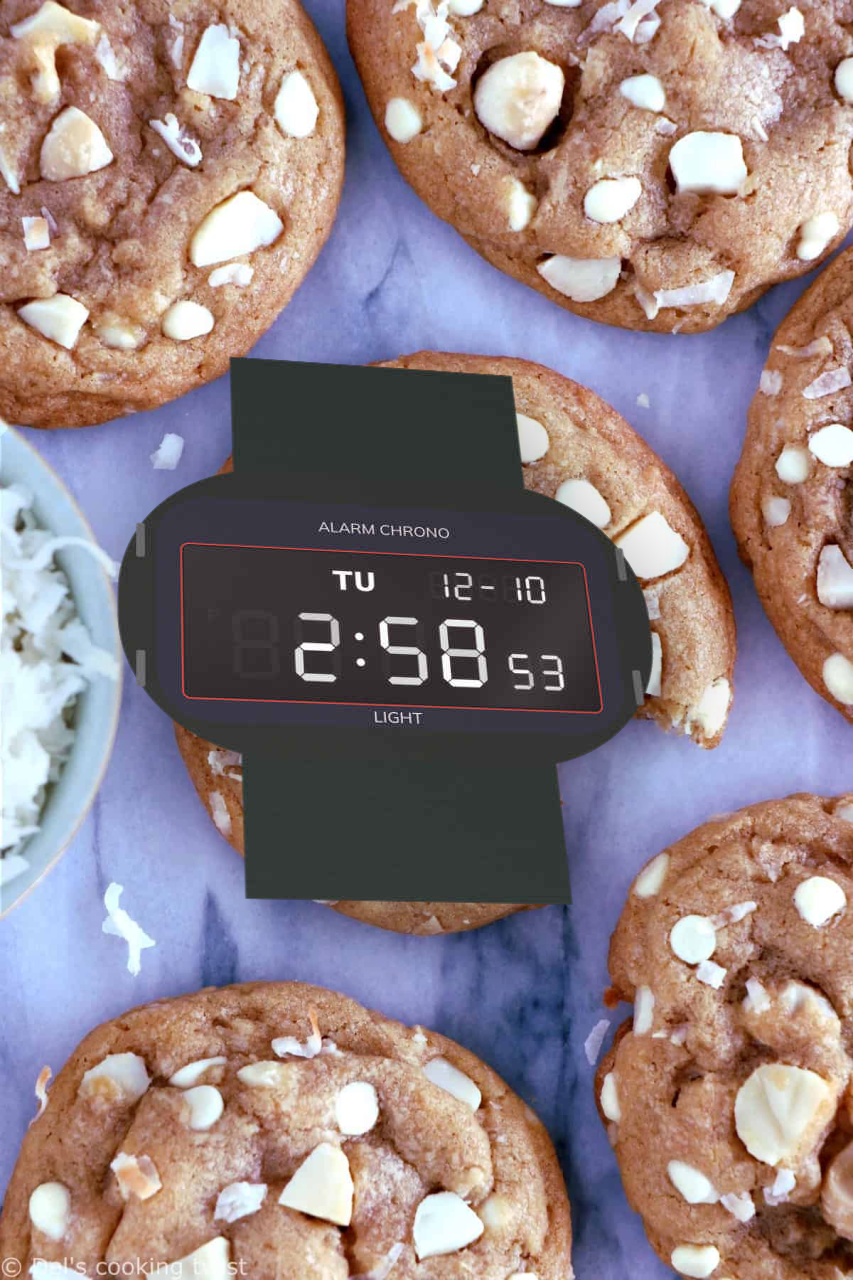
{"hour": 2, "minute": 58, "second": 53}
